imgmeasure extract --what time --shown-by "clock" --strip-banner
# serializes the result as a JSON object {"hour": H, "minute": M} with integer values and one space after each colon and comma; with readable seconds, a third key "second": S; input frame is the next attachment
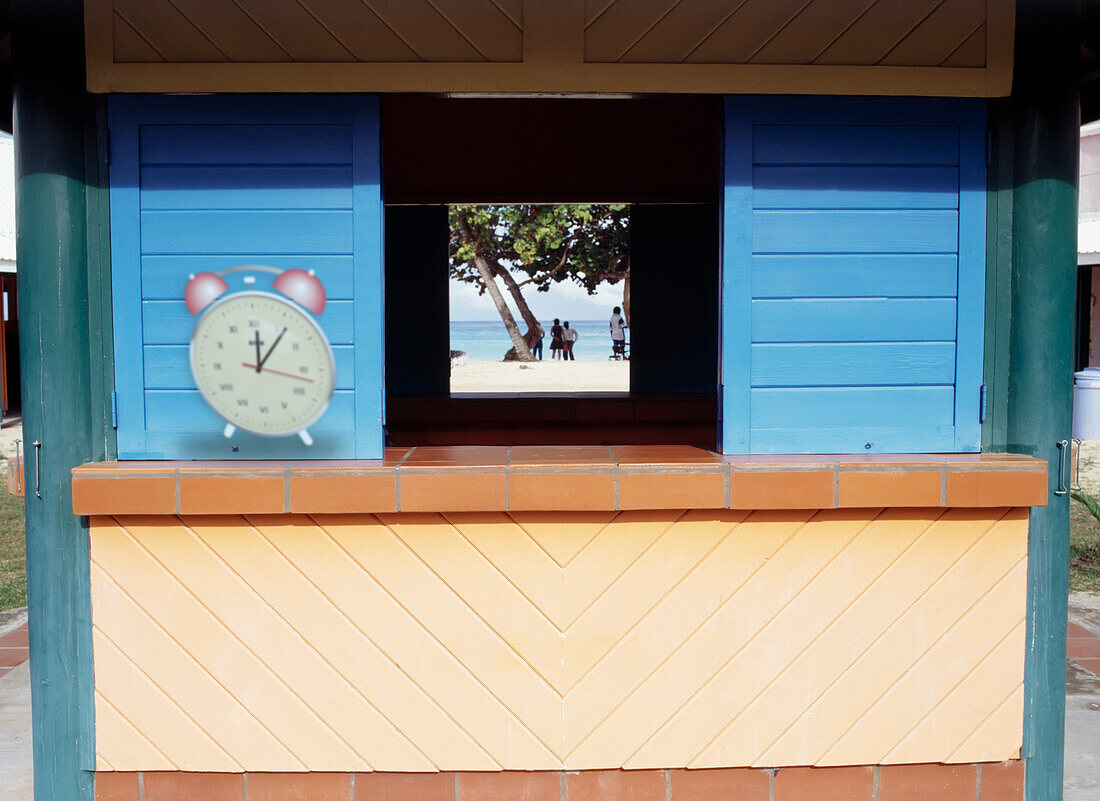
{"hour": 12, "minute": 6, "second": 17}
